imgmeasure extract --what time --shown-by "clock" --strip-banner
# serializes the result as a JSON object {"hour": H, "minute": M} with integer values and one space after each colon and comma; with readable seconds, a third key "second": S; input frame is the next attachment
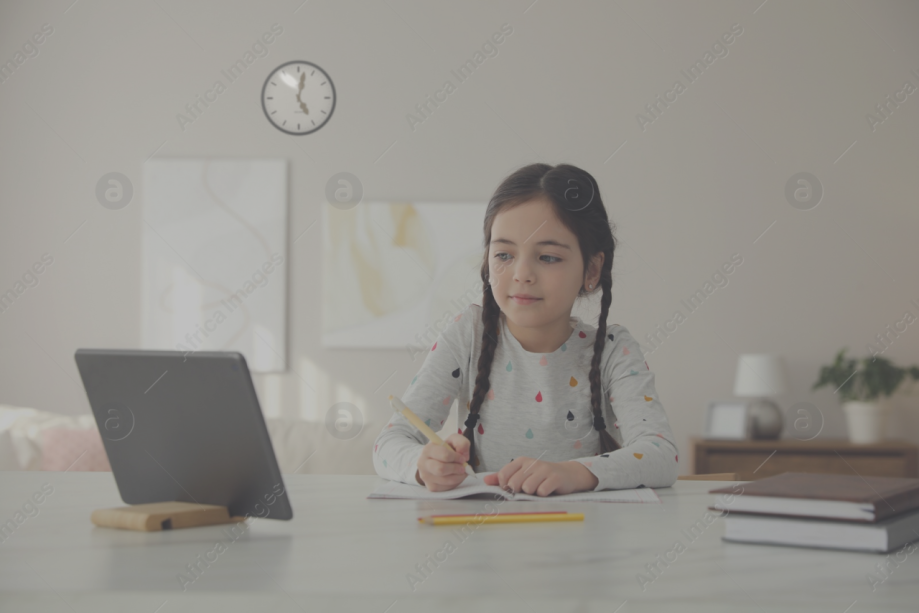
{"hour": 5, "minute": 2}
